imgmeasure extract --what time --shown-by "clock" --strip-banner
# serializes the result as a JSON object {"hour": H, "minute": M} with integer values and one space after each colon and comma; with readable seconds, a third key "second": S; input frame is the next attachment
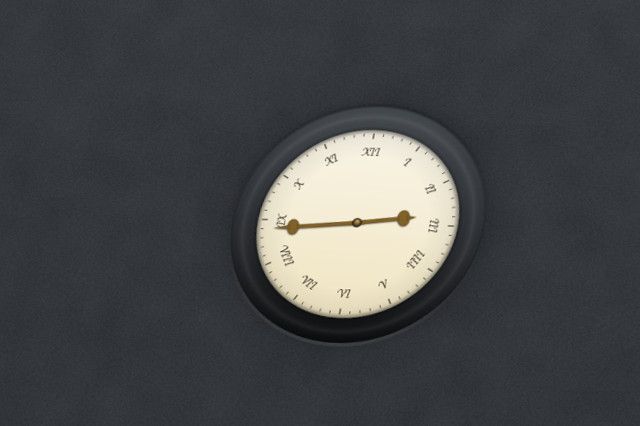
{"hour": 2, "minute": 44}
